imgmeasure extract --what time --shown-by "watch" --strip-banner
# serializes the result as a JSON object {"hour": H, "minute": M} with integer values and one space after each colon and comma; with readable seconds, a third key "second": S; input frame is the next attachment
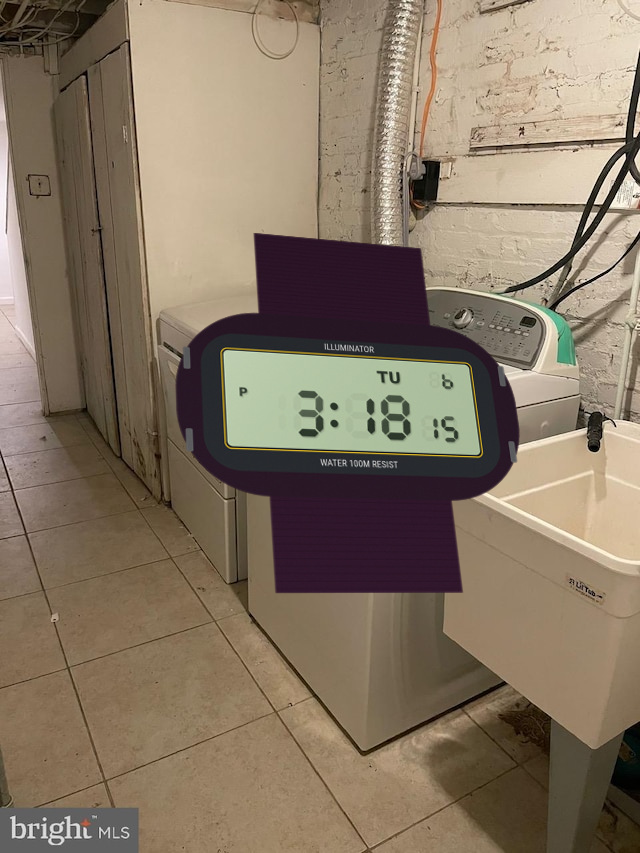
{"hour": 3, "minute": 18, "second": 15}
